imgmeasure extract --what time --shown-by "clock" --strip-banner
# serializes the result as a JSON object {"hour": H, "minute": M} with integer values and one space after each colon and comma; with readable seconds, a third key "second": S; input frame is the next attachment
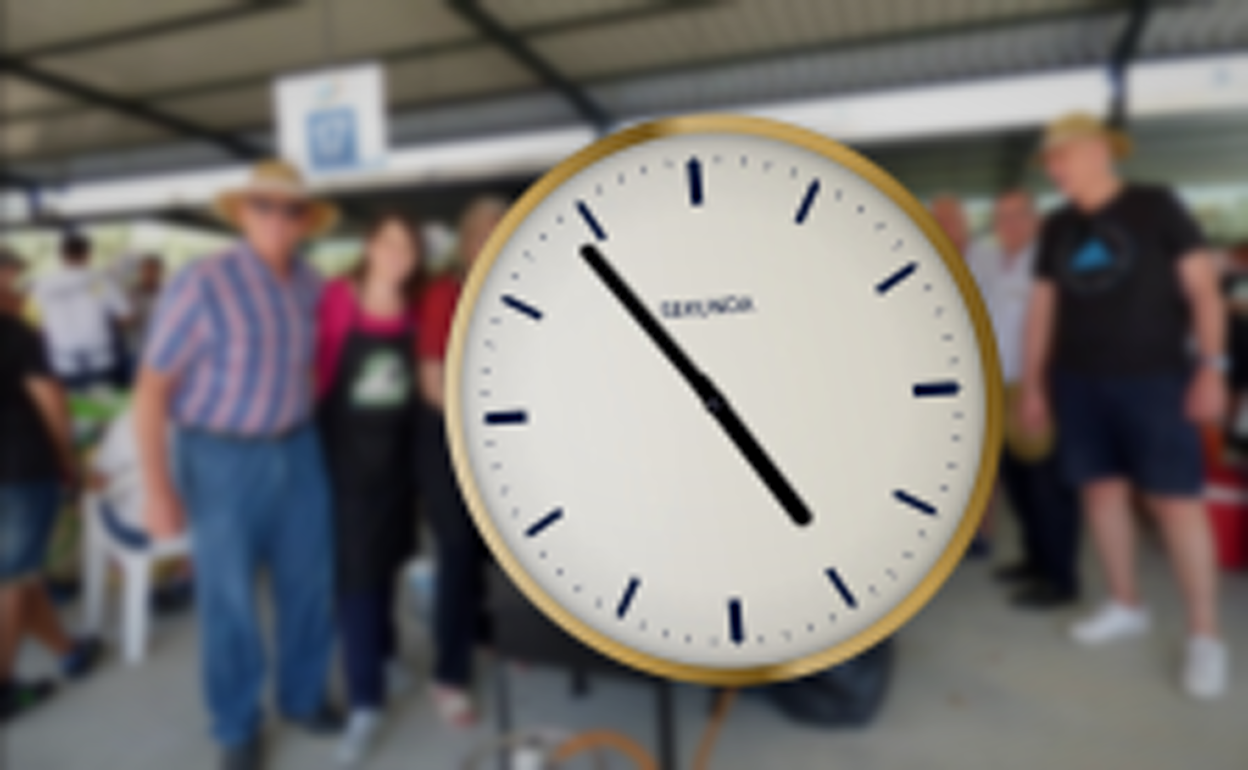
{"hour": 4, "minute": 54}
